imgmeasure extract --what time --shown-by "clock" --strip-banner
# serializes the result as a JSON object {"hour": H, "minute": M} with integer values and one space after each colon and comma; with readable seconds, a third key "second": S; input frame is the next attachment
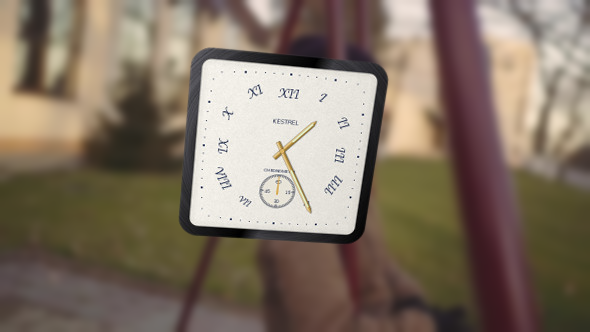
{"hour": 1, "minute": 25}
